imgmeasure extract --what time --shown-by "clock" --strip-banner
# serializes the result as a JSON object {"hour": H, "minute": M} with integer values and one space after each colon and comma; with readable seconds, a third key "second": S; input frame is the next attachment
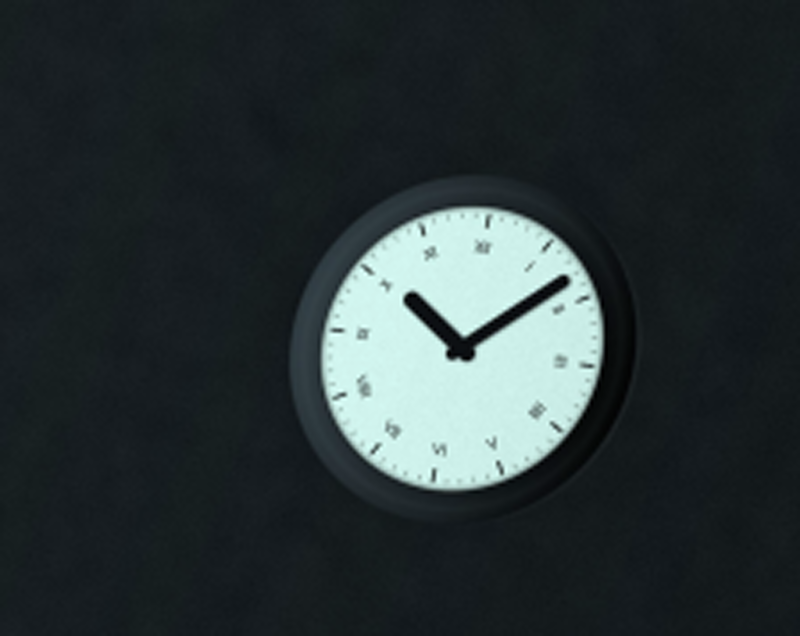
{"hour": 10, "minute": 8}
